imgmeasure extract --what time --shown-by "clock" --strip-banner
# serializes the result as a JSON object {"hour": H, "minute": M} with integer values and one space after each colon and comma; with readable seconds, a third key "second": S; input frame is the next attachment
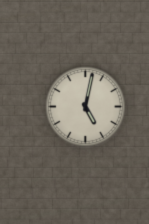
{"hour": 5, "minute": 2}
